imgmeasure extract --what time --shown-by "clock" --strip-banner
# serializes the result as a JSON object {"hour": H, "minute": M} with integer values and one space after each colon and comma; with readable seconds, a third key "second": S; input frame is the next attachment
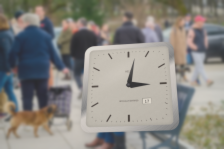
{"hour": 3, "minute": 2}
